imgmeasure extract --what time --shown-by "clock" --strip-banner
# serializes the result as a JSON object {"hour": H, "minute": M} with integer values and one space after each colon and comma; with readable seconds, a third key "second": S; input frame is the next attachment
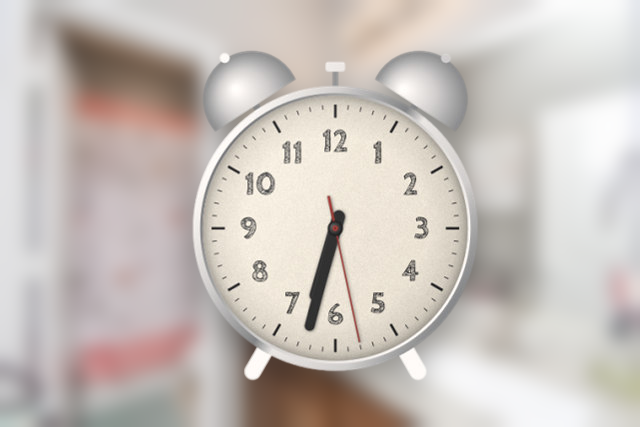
{"hour": 6, "minute": 32, "second": 28}
